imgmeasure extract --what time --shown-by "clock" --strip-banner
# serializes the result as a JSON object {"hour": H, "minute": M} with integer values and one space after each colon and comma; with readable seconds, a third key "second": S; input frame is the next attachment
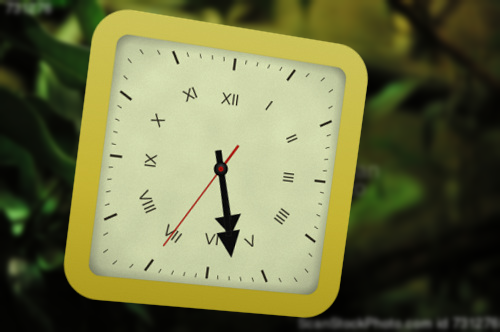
{"hour": 5, "minute": 27, "second": 35}
